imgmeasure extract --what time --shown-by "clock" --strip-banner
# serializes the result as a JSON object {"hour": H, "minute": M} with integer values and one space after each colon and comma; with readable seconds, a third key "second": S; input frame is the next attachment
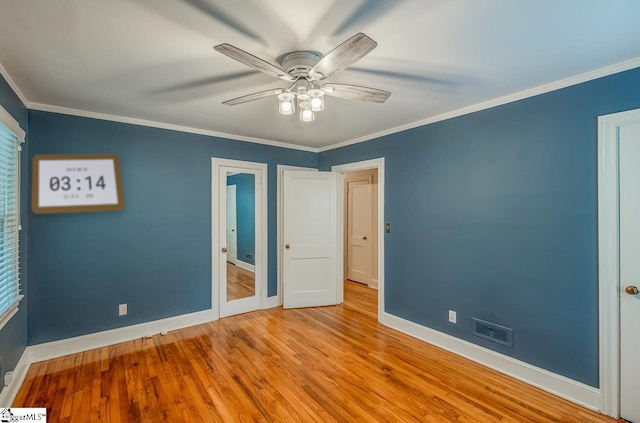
{"hour": 3, "minute": 14}
